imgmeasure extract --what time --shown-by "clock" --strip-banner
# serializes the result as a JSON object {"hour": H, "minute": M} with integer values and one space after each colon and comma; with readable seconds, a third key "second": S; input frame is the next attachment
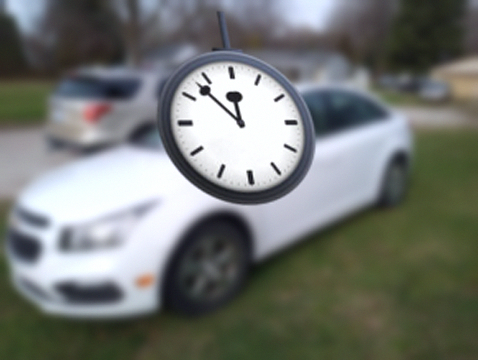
{"hour": 11, "minute": 53}
